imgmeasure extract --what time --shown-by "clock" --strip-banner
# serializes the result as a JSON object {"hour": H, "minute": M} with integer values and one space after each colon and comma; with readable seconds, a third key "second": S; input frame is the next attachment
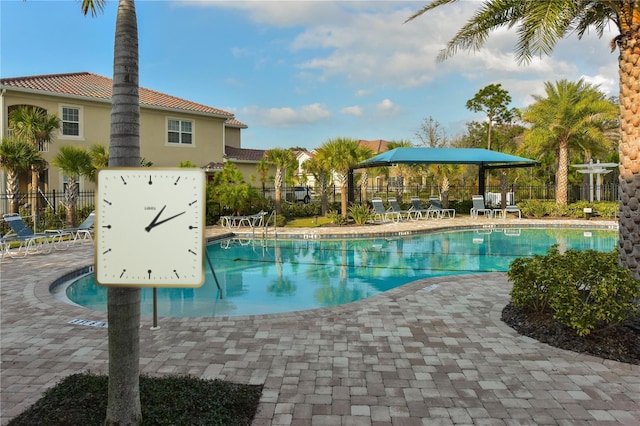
{"hour": 1, "minute": 11}
